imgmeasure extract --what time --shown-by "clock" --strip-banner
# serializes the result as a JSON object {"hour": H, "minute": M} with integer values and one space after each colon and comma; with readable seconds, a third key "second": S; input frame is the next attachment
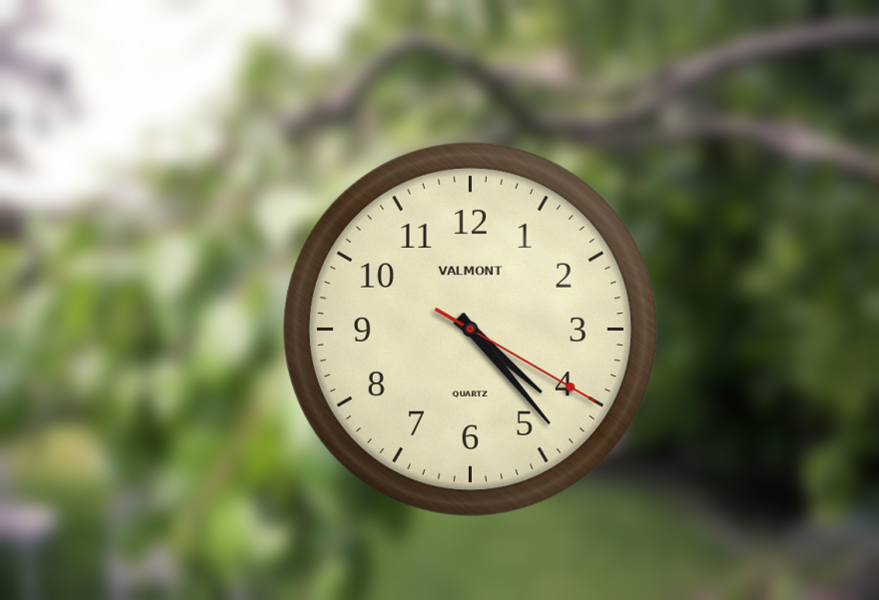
{"hour": 4, "minute": 23, "second": 20}
